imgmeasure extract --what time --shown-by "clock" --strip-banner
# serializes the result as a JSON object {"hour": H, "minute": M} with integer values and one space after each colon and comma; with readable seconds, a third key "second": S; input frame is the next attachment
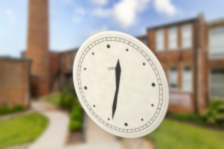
{"hour": 12, "minute": 34}
